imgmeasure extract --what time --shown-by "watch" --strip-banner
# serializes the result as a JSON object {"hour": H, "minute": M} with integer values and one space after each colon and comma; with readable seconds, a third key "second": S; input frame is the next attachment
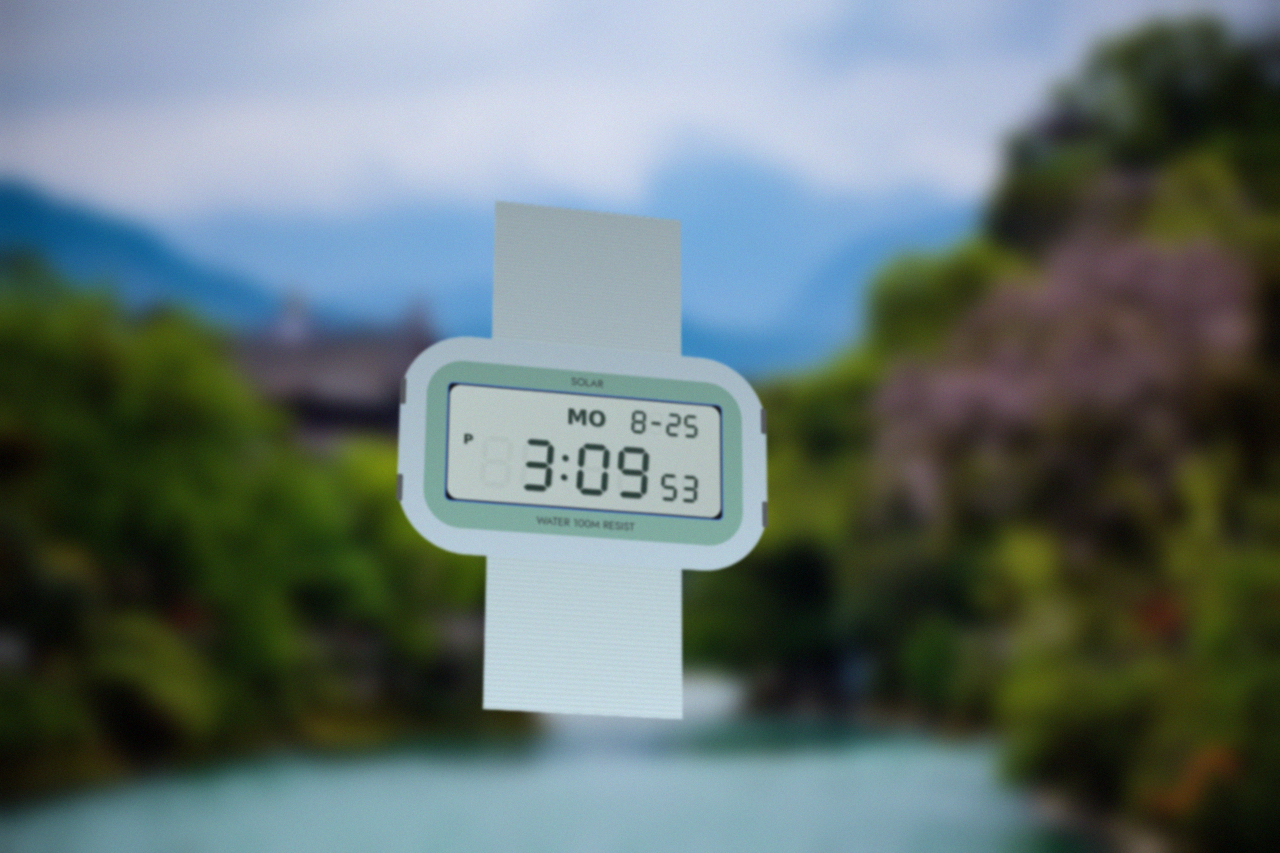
{"hour": 3, "minute": 9, "second": 53}
